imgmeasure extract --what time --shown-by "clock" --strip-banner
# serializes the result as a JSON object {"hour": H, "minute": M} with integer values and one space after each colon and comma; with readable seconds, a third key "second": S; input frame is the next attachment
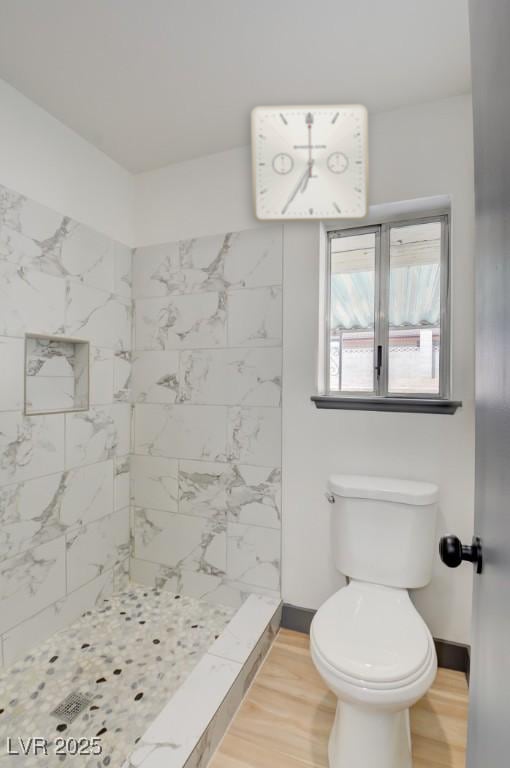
{"hour": 6, "minute": 35}
